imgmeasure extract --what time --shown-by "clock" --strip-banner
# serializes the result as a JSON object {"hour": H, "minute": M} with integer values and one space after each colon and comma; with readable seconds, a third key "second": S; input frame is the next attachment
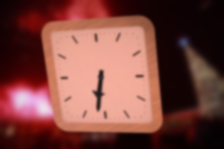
{"hour": 6, "minute": 32}
